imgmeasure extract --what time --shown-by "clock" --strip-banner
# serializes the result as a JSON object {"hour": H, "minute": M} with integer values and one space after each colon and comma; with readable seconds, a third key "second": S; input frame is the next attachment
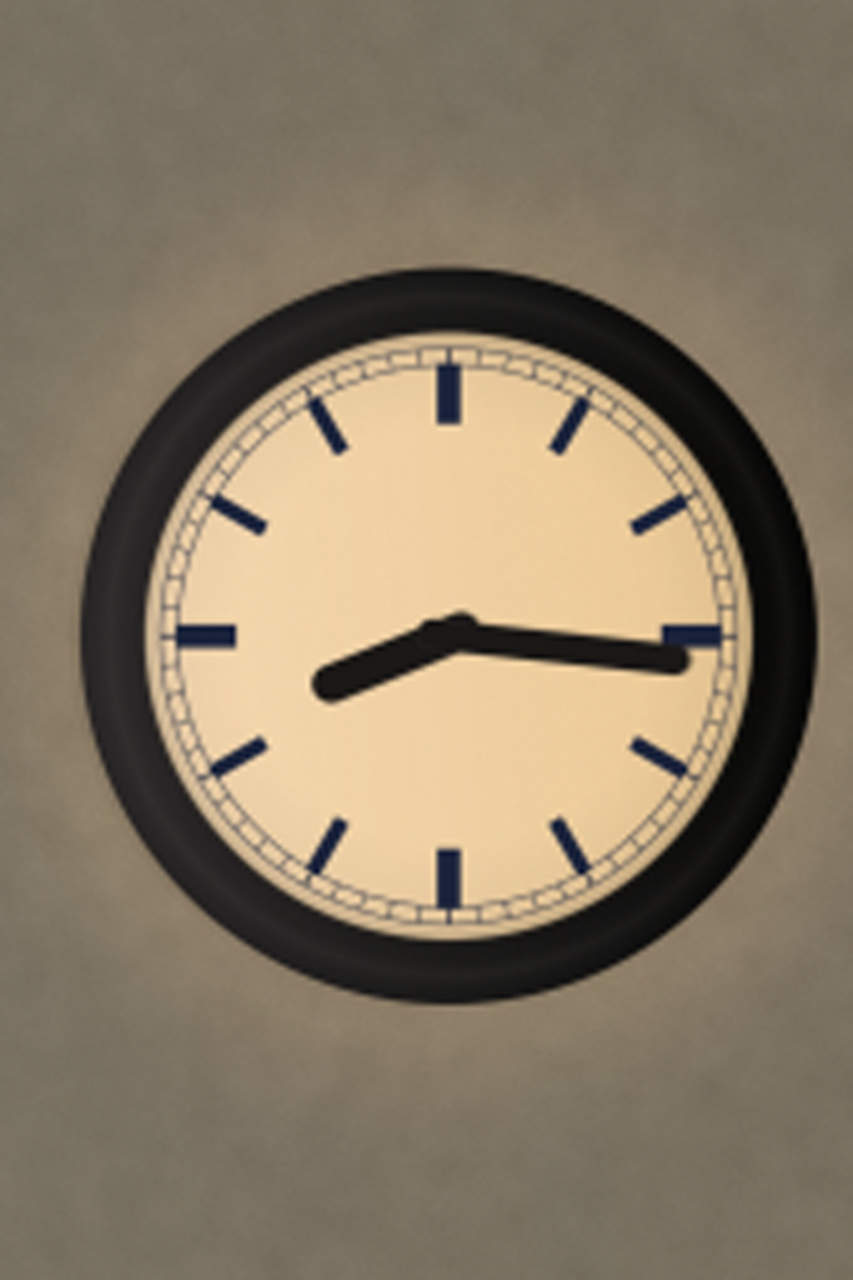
{"hour": 8, "minute": 16}
